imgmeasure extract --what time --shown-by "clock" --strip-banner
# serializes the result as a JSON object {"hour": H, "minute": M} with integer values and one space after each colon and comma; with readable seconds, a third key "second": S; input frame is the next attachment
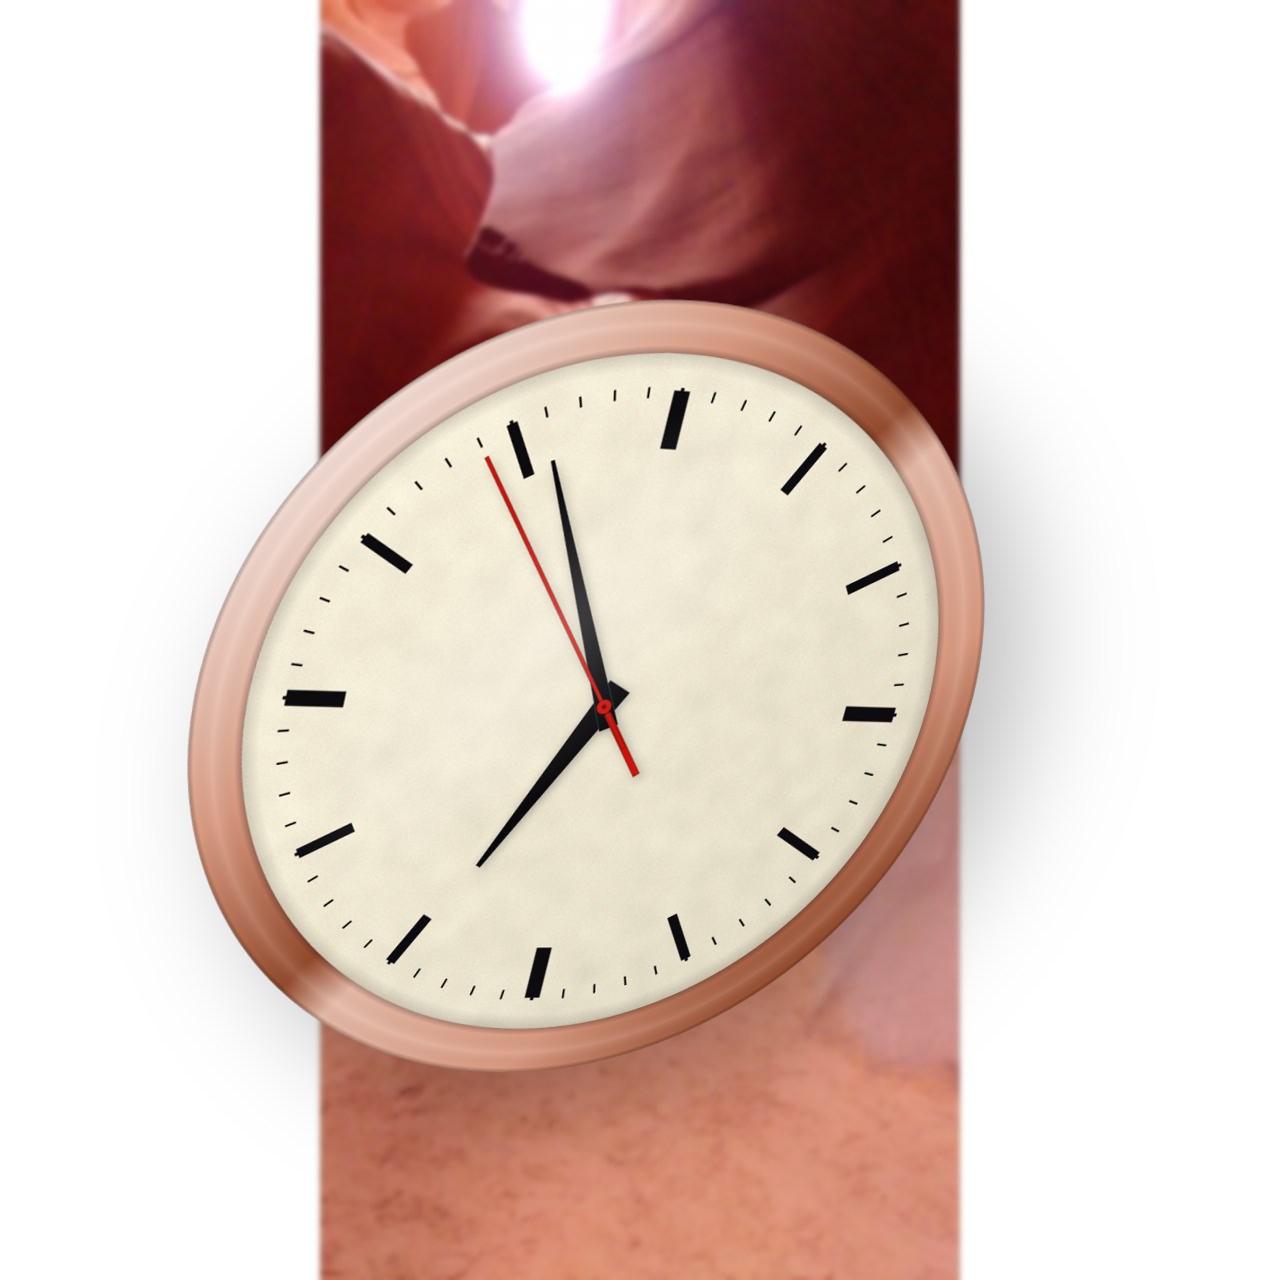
{"hour": 6, "minute": 55, "second": 54}
